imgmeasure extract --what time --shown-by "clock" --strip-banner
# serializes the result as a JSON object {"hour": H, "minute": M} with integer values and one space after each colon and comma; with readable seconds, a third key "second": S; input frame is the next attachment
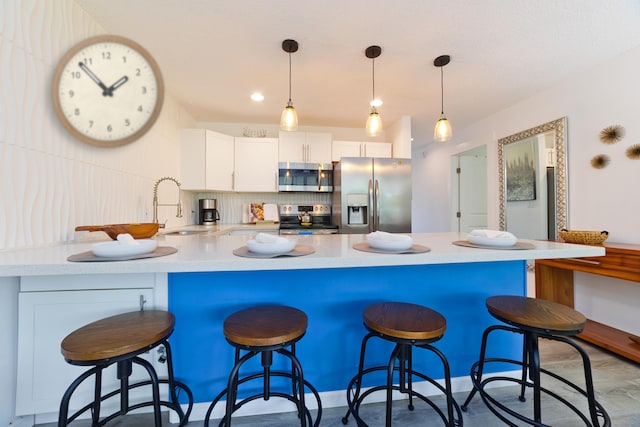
{"hour": 1, "minute": 53}
